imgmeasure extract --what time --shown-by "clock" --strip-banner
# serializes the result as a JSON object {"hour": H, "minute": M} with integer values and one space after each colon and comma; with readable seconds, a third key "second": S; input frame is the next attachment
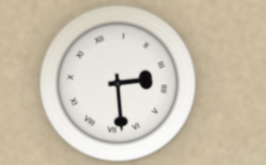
{"hour": 3, "minute": 33}
